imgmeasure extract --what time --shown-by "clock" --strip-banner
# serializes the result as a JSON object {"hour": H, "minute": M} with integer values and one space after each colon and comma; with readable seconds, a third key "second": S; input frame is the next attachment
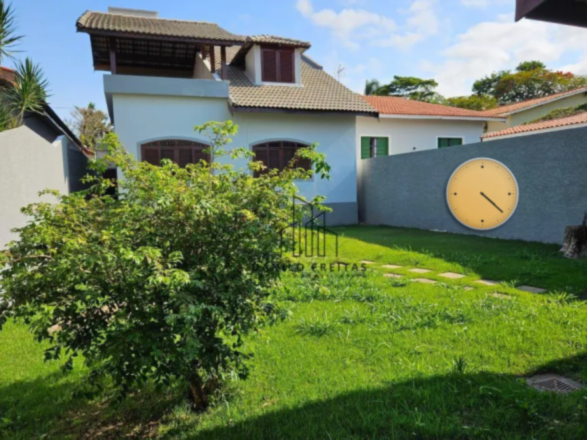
{"hour": 4, "minute": 22}
